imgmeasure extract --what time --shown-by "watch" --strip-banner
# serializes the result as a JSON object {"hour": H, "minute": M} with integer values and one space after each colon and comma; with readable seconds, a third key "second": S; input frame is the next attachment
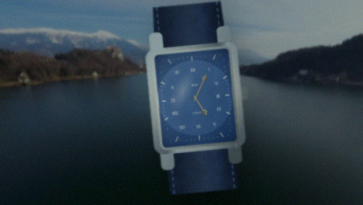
{"hour": 5, "minute": 5}
